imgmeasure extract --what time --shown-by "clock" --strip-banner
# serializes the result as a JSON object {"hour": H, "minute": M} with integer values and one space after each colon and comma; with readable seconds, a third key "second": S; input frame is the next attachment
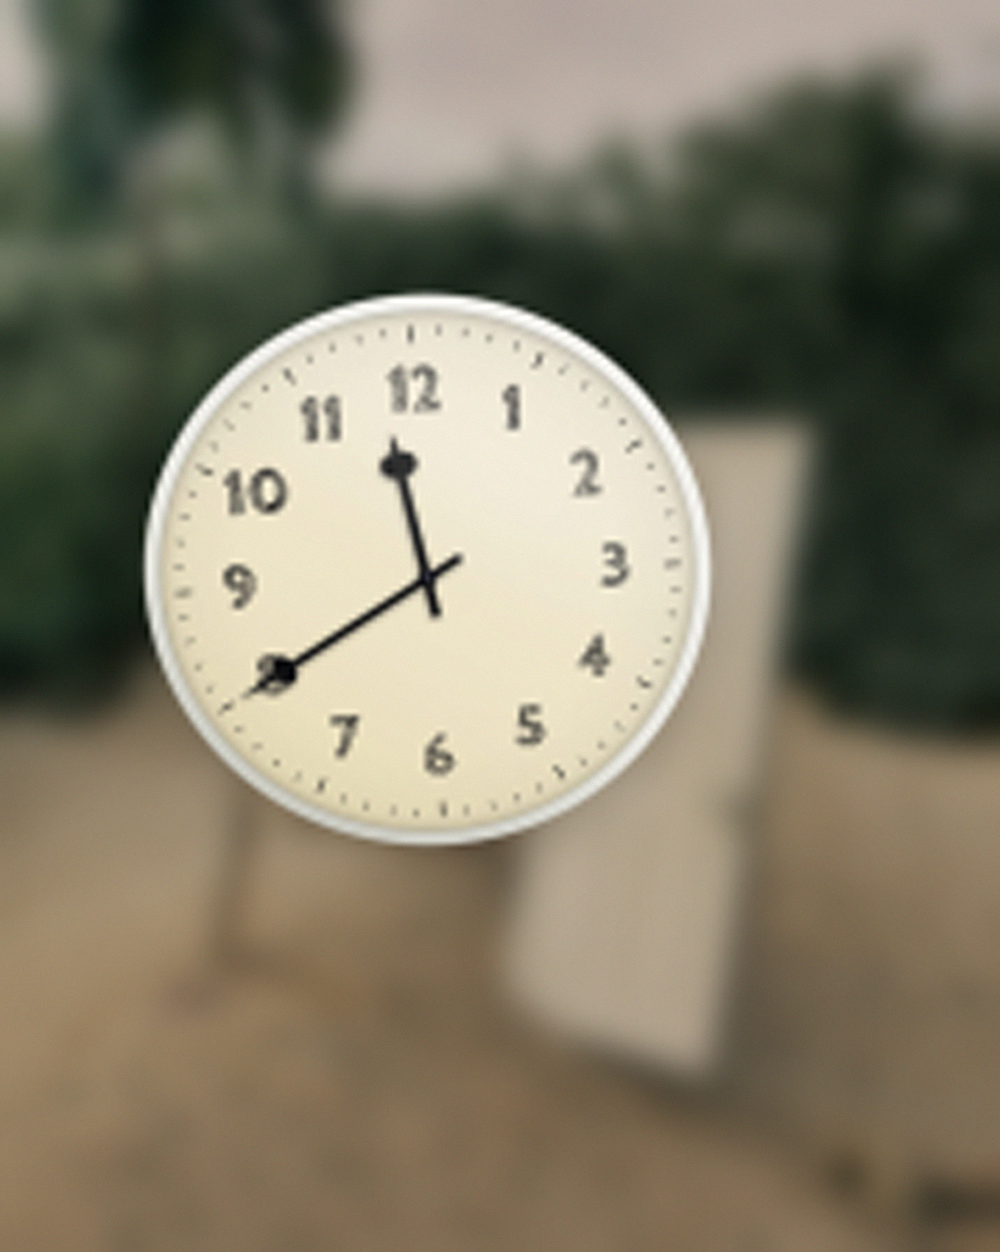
{"hour": 11, "minute": 40}
